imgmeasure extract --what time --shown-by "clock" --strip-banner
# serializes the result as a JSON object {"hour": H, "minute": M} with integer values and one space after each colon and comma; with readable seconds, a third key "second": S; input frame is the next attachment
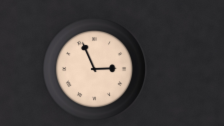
{"hour": 2, "minute": 56}
